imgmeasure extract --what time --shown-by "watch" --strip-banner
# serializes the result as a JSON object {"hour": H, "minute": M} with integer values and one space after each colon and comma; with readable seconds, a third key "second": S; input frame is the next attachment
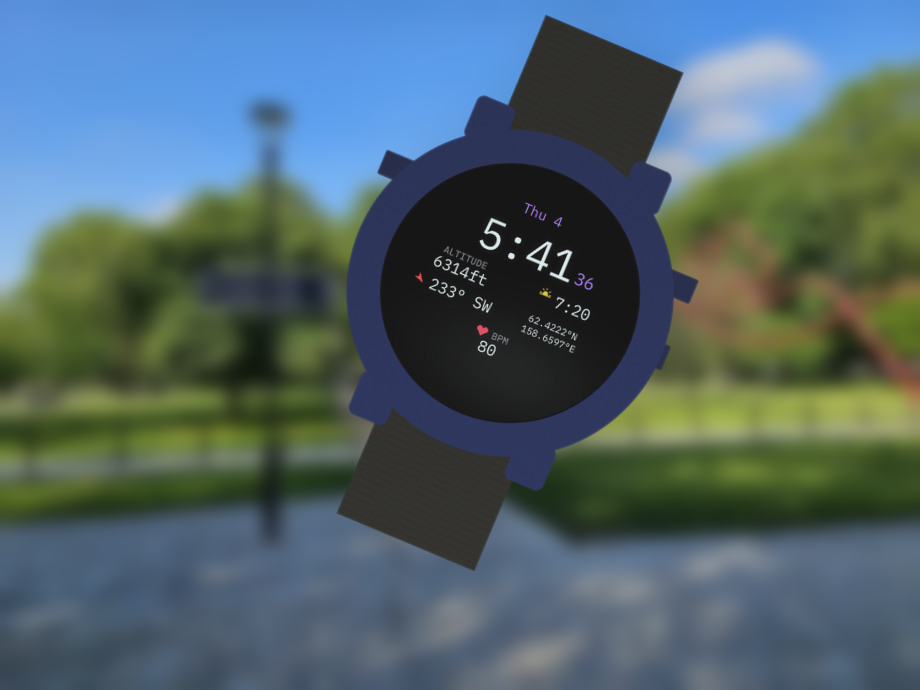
{"hour": 5, "minute": 41, "second": 36}
